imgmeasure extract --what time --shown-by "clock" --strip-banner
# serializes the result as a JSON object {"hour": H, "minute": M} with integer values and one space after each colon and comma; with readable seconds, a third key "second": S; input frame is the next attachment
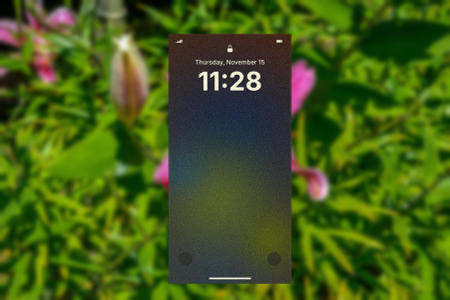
{"hour": 11, "minute": 28}
